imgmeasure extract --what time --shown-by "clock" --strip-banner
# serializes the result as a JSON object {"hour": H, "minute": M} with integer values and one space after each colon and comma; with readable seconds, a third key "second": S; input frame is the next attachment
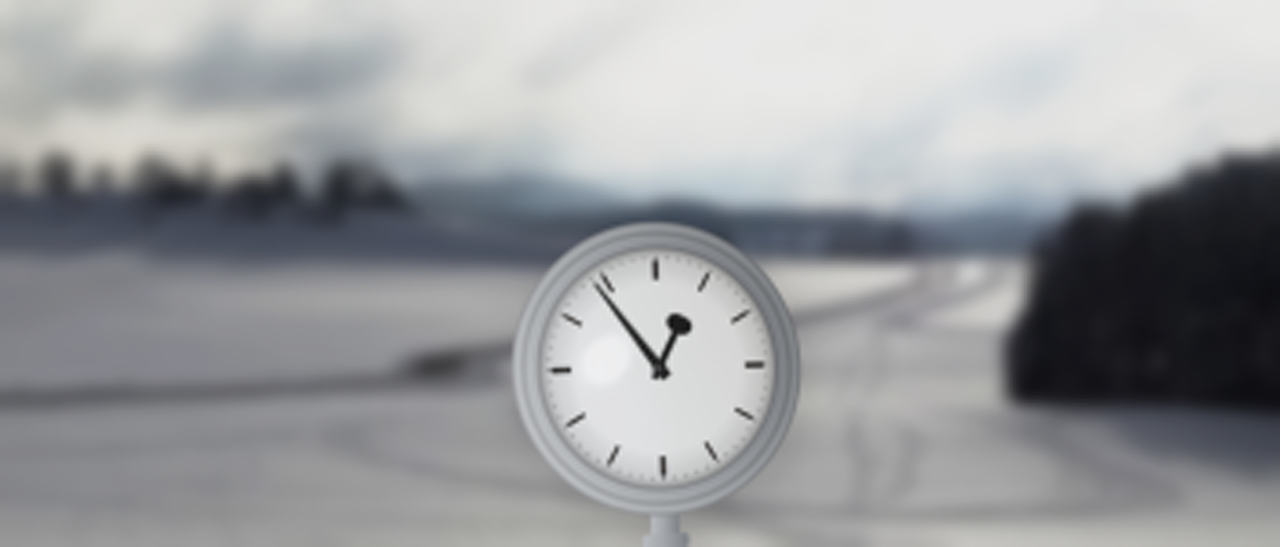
{"hour": 12, "minute": 54}
